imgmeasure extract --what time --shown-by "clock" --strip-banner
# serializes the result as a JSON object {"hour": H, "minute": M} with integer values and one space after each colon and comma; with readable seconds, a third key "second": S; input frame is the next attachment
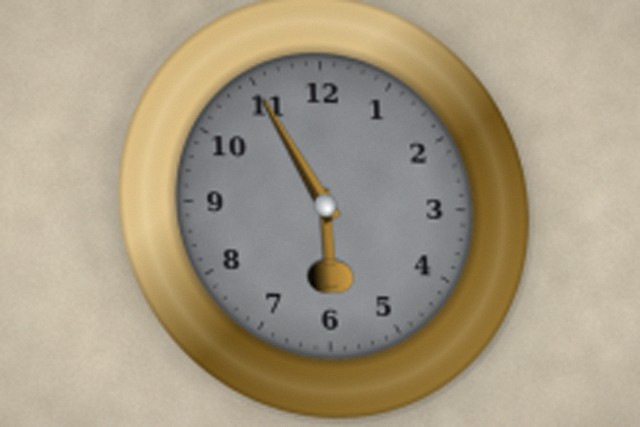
{"hour": 5, "minute": 55}
